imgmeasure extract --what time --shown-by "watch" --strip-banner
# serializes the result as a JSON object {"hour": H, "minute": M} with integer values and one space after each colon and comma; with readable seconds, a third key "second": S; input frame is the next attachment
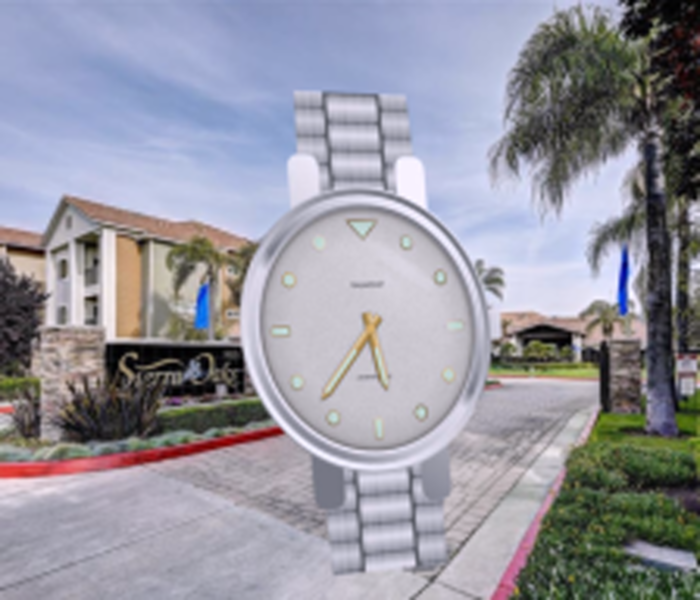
{"hour": 5, "minute": 37}
